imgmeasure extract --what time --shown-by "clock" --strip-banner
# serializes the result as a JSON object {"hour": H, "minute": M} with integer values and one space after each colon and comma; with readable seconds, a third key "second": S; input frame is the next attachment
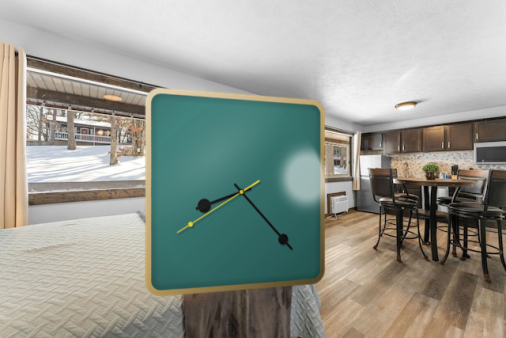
{"hour": 8, "minute": 22, "second": 40}
